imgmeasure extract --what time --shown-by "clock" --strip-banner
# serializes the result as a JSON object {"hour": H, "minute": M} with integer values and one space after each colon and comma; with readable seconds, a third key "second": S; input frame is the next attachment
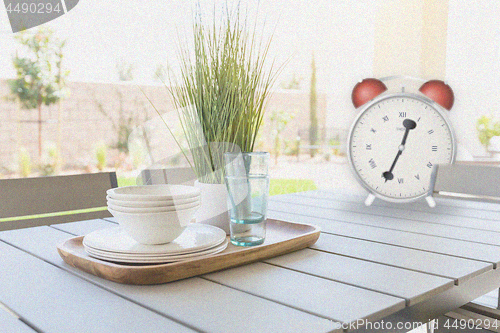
{"hour": 12, "minute": 34}
